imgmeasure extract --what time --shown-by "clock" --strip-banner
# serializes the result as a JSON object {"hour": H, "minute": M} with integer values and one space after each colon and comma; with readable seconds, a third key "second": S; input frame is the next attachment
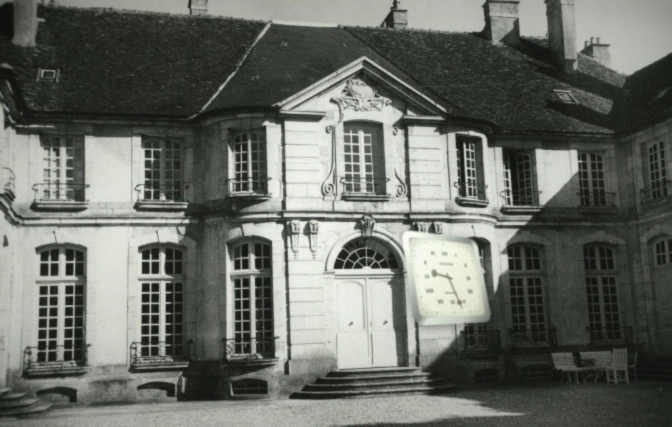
{"hour": 9, "minute": 27}
